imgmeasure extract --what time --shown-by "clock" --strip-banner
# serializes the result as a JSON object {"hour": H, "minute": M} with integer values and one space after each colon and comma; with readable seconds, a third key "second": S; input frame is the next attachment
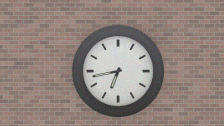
{"hour": 6, "minute": 43}
